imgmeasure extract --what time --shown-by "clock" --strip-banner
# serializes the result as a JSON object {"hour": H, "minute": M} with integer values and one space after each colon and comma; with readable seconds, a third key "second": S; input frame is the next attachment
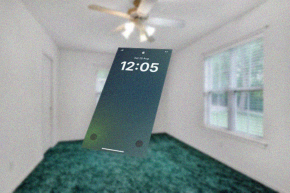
{"hour": 12, "minute": 5}
